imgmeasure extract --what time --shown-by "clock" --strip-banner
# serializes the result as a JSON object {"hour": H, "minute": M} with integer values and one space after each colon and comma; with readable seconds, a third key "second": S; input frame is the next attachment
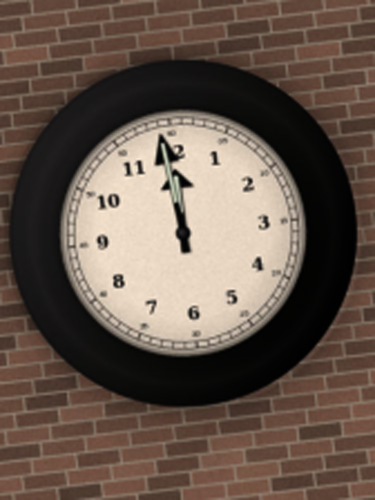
{"hour": 11, "minute": 59}
